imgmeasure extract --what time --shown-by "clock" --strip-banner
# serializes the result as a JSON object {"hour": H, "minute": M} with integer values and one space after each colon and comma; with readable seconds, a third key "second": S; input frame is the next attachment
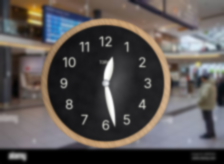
{"hour": 12, "minute": 28}
